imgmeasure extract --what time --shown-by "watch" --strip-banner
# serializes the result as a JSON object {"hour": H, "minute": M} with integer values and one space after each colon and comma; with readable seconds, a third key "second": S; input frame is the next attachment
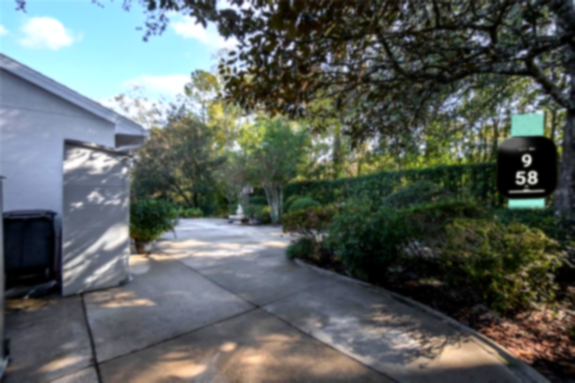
{"hour": 9, "minute": 58}
